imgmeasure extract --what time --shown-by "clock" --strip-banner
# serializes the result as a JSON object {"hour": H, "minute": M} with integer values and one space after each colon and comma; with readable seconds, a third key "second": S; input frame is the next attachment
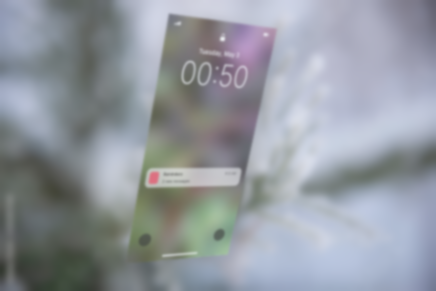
{"hour": 0, "minute": 50}
